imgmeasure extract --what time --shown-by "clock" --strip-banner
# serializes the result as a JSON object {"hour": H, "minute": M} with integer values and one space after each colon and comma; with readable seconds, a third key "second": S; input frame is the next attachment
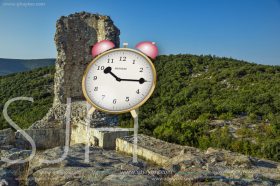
{"hour": 10, "minute": 15}
